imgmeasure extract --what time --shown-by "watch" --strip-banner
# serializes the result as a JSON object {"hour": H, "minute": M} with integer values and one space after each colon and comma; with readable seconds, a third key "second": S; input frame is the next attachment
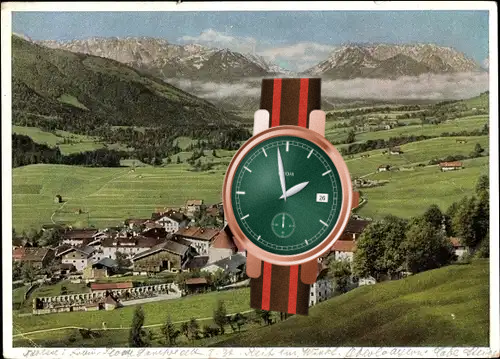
{"hour": 1, "minute": 58}
